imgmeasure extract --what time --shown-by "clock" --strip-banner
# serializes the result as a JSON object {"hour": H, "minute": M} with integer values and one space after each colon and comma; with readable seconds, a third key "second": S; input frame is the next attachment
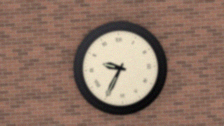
{"hour": 9, "minute": 35}
